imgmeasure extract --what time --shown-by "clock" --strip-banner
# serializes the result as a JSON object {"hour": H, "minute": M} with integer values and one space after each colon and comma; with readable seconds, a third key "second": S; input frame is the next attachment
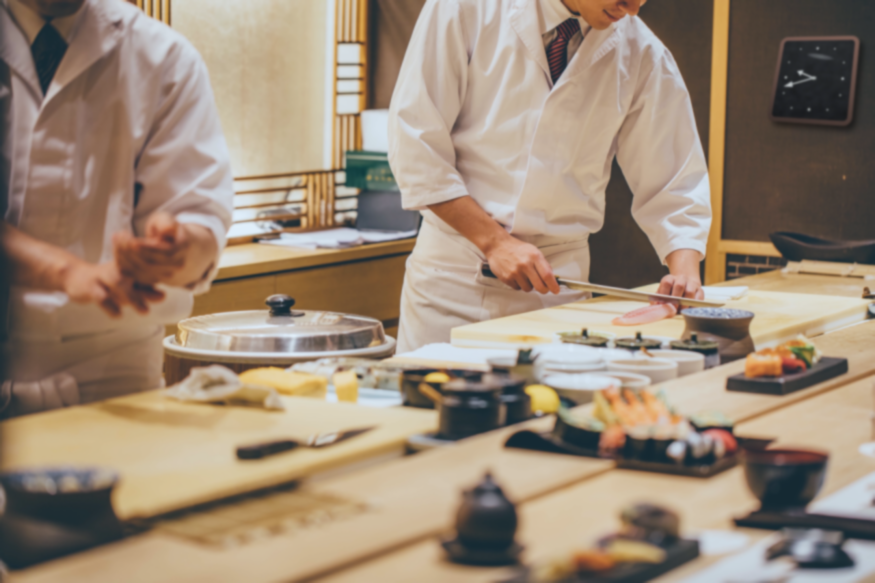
{"hour": 9, "minute": 42}
